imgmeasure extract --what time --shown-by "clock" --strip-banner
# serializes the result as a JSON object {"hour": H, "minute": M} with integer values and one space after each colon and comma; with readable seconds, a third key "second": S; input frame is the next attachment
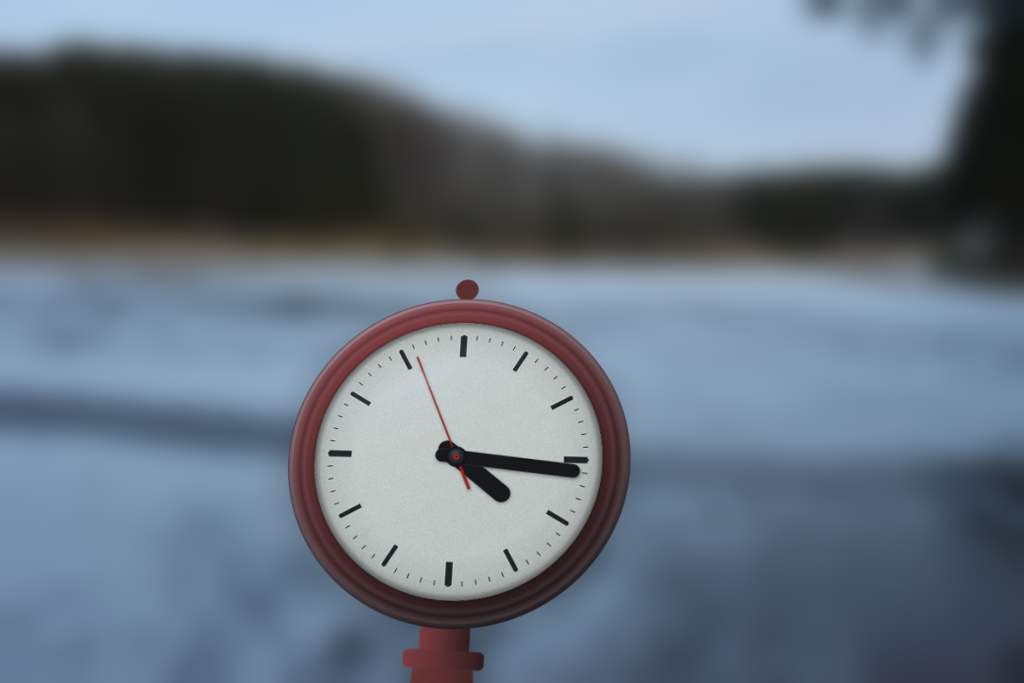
{"hour": 4, "minute": 15, "second": 56}
